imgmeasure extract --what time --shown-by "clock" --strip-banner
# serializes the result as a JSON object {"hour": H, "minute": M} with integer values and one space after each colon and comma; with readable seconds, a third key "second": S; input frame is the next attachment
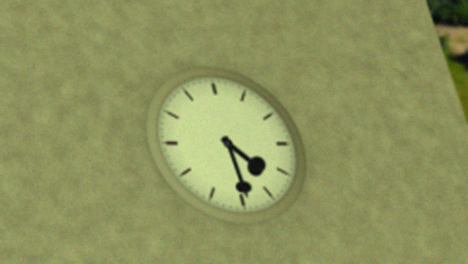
{"hour": 4, "minute": 29}
